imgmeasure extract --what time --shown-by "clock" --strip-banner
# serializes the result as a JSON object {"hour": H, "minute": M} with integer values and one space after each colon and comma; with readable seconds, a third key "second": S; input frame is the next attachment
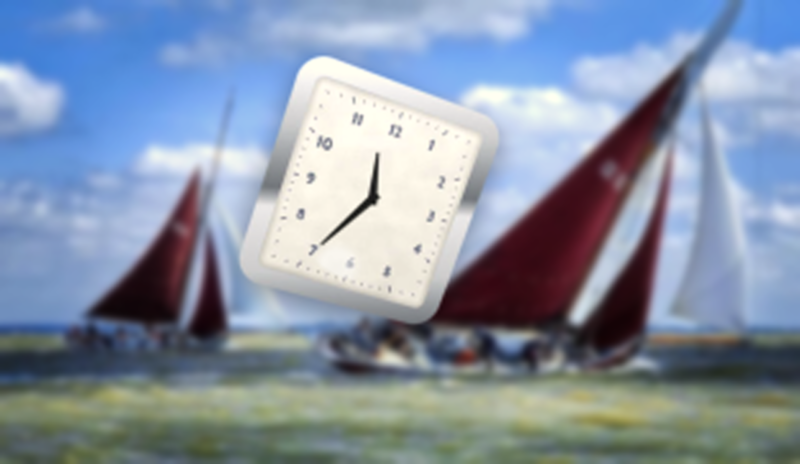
{"hour": 11, "minute": 35}
